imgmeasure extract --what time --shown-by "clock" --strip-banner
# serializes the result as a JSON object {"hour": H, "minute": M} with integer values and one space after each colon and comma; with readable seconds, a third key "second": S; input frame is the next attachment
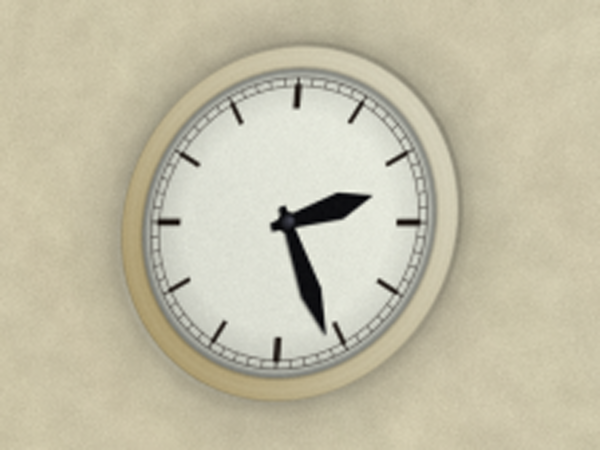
{"hour": 2, "minute": 26}
